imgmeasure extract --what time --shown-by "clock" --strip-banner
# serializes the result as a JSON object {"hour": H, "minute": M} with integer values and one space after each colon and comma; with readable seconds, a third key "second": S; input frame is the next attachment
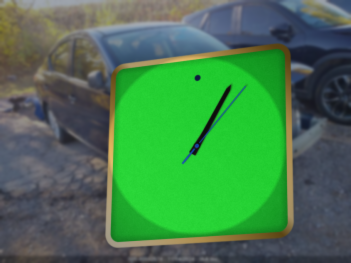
{"hour": 1, "minute": 5, "second": 7}
